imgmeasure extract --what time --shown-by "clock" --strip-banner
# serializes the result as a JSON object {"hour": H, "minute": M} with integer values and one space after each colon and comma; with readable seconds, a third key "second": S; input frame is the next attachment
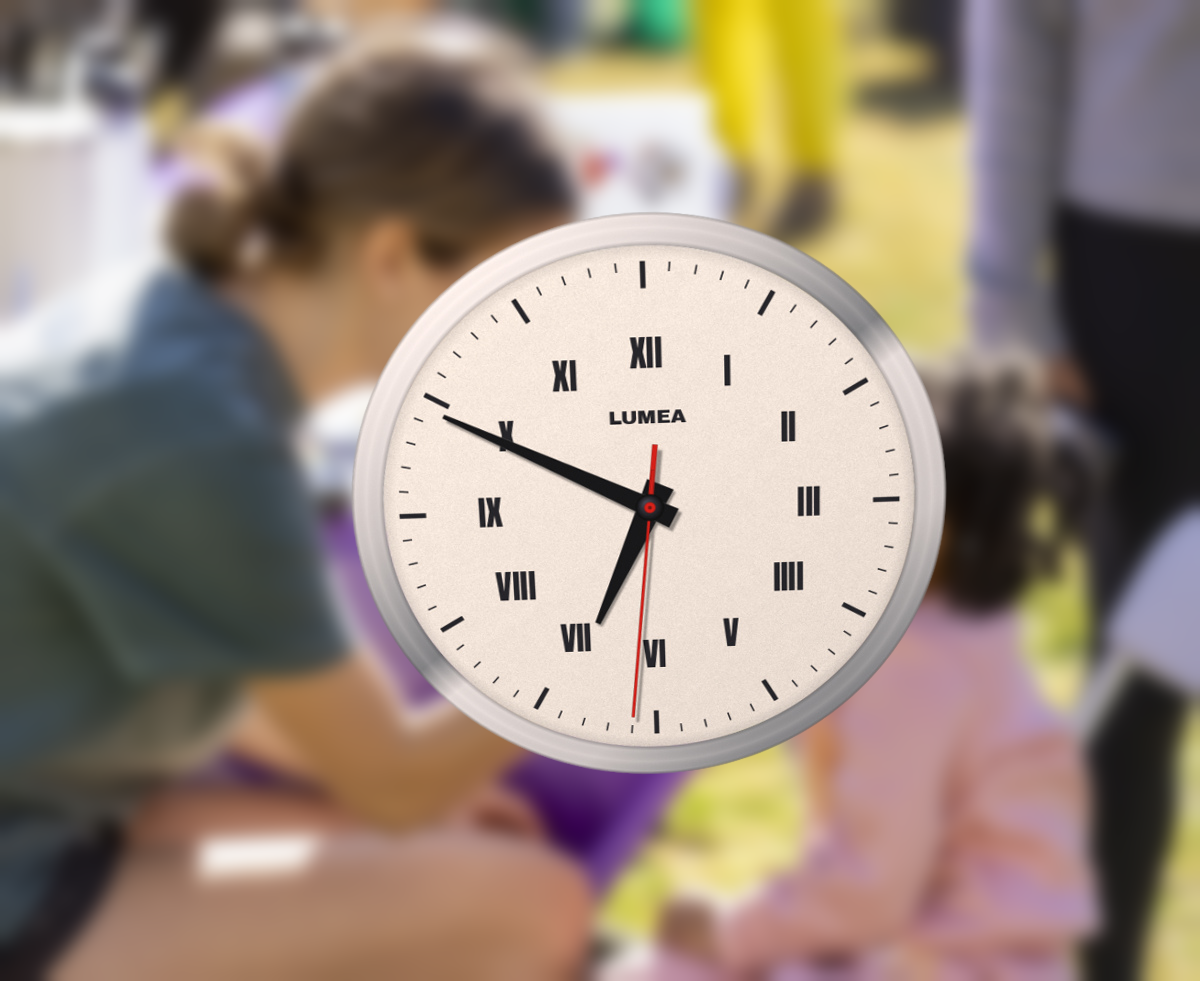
{"hour": 6, "minute": 49, "second": 31}
